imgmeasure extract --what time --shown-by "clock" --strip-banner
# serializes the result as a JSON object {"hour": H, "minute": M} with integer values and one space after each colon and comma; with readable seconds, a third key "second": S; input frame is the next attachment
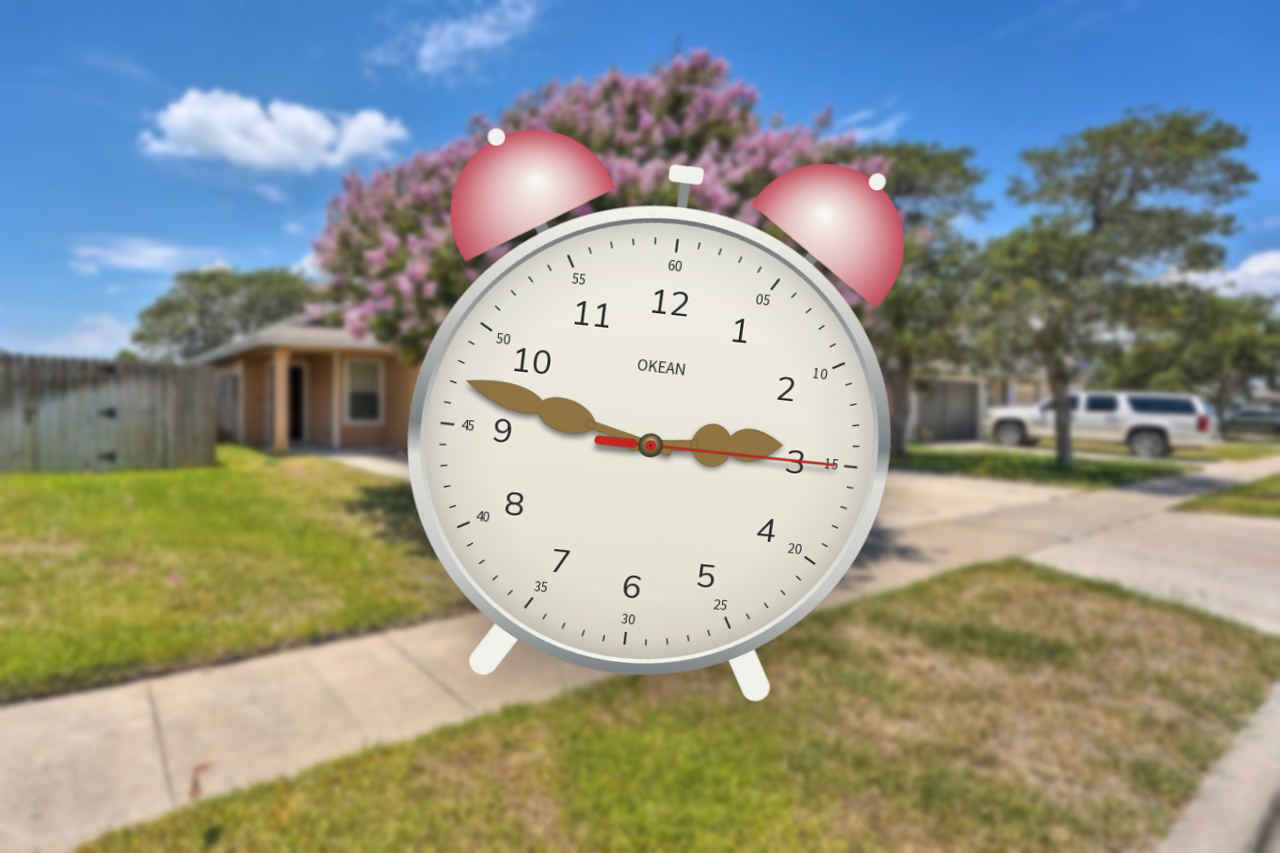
{"hour": 2, "minute": 47, "second": 15}
